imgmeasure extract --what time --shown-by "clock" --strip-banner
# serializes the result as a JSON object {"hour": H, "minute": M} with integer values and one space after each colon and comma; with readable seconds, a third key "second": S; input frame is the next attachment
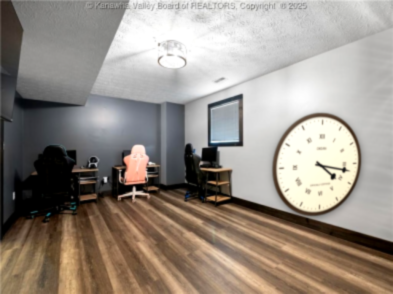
{"hour": 4, "minute": 17}
